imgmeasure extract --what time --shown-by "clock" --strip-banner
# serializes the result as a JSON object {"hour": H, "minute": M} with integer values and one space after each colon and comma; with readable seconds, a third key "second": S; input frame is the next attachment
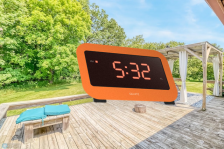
{"hour": 5, "minute": 32}
